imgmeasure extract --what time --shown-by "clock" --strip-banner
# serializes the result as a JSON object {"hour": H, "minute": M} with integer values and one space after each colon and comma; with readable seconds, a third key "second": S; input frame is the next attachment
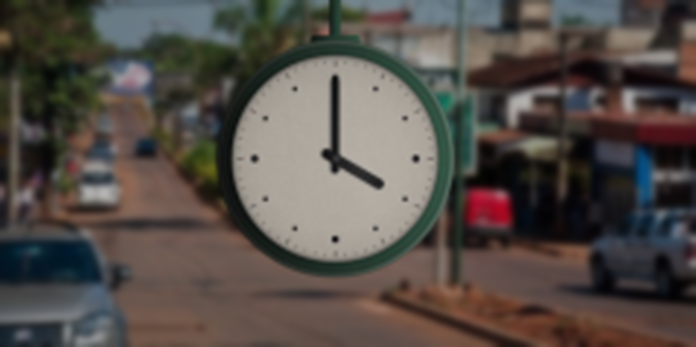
{"hour": 4, "minute": 0}
